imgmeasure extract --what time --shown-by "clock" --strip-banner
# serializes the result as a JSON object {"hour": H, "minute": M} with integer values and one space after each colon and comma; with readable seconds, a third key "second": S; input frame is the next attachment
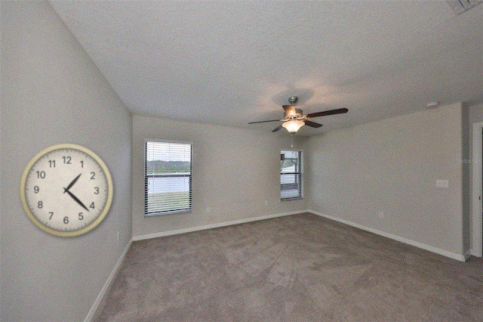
{"hour": 1, "minute": 22}
